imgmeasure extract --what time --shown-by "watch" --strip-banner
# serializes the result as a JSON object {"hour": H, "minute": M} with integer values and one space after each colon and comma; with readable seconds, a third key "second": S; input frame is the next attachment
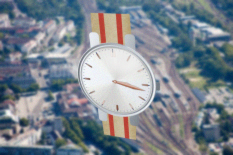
{"hour": 3, "minute": 17}
